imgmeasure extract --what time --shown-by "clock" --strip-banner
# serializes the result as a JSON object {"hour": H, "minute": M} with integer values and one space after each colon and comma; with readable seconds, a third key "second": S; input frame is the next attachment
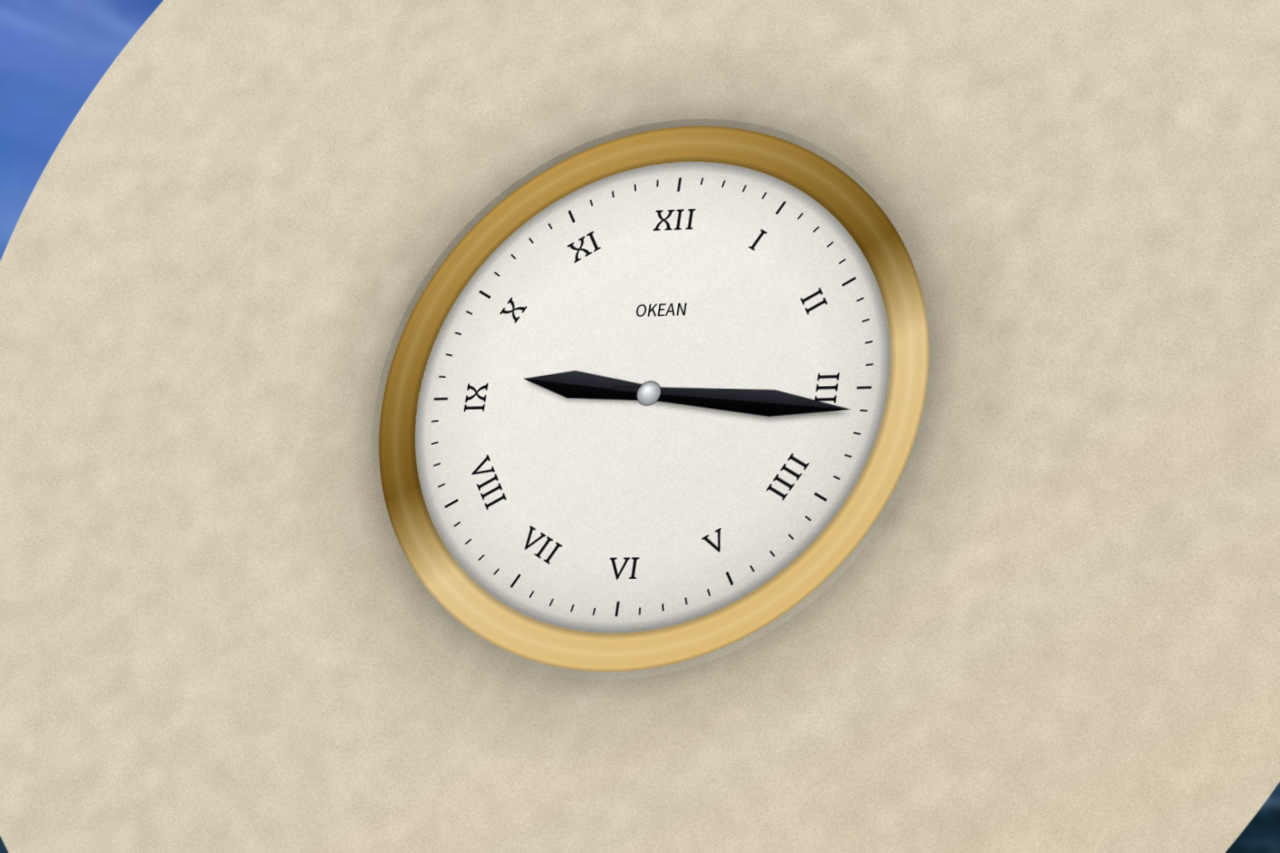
{"hour": 9, "minute": 16}
